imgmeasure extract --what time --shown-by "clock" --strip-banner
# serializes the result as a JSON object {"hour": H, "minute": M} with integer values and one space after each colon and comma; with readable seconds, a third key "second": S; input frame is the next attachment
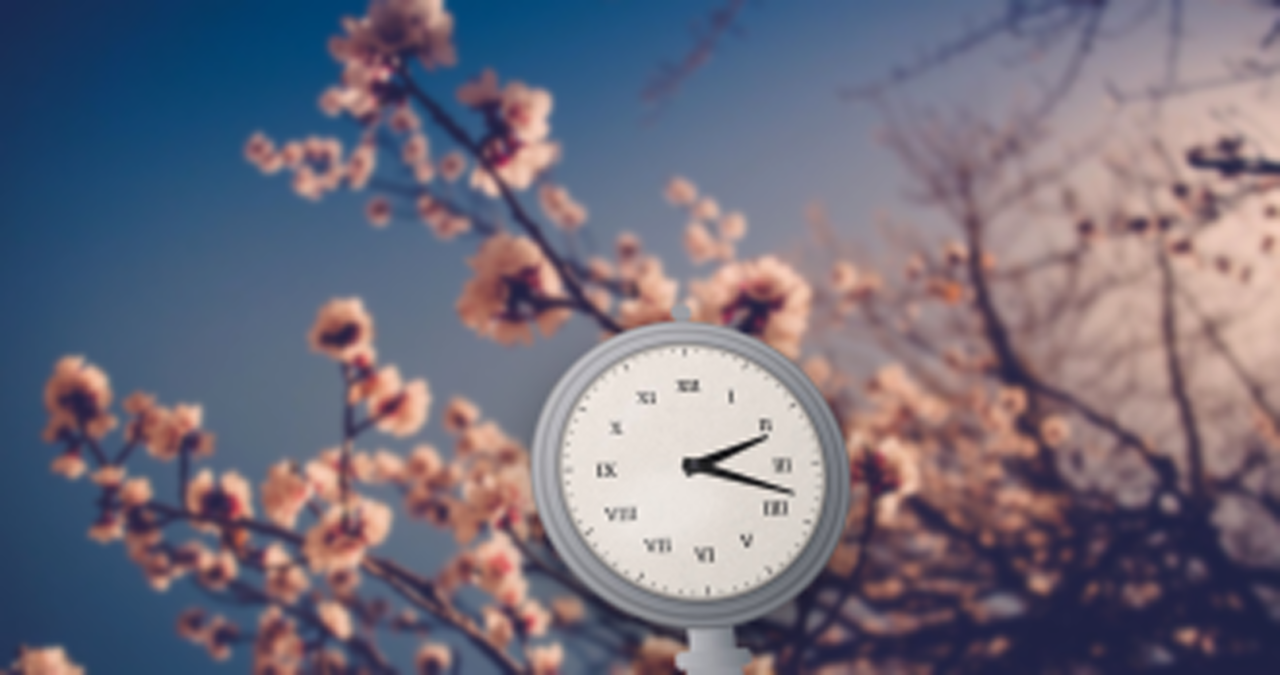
{"hour": 2, "minute": 18}
